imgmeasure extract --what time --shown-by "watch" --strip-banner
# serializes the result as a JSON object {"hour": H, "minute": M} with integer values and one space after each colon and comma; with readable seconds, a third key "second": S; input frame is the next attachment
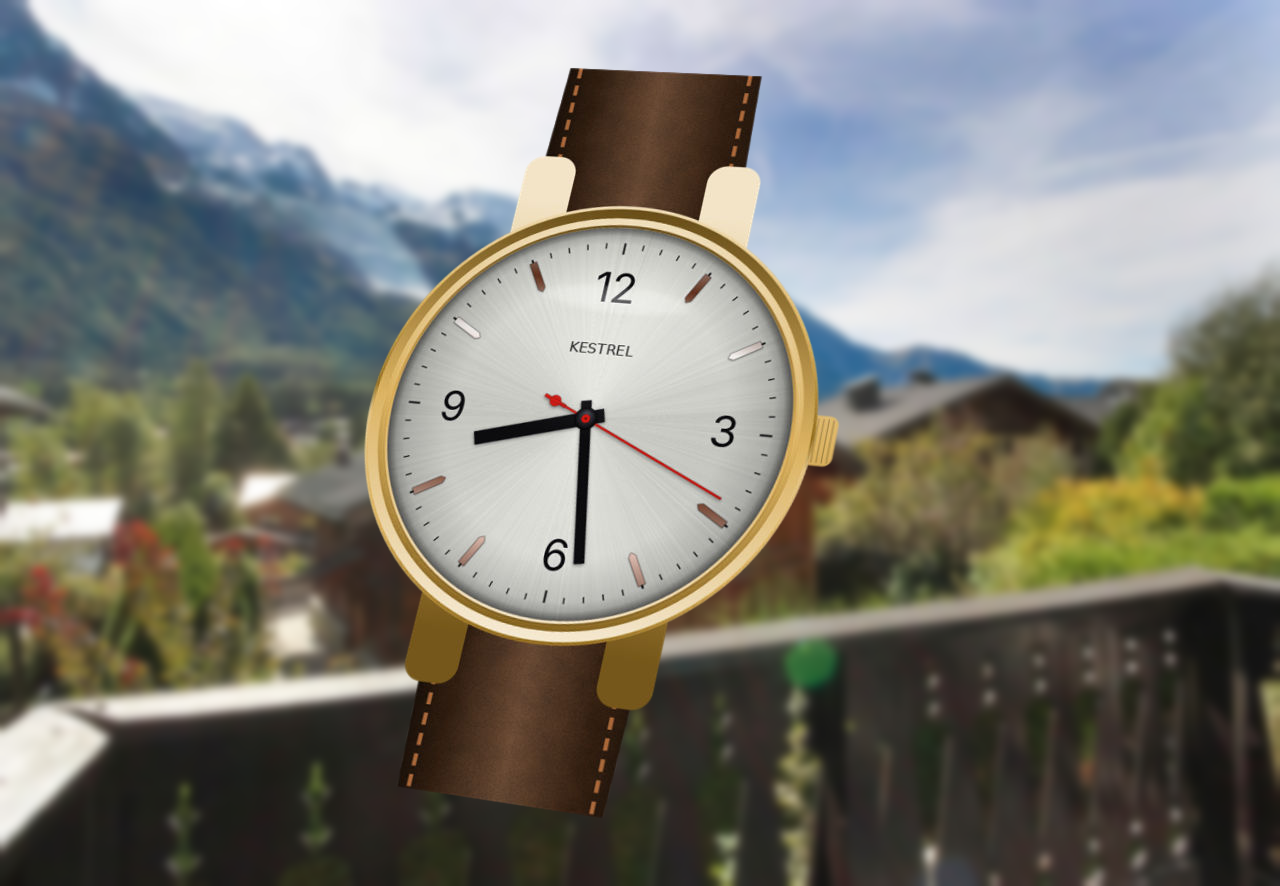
{"hour": 8, "minute": 28, "second": 19}
